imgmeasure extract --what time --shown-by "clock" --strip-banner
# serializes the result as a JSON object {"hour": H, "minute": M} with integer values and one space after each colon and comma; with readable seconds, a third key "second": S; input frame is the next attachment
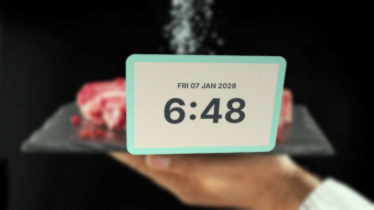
{"hour": 6, "minute": 48}
